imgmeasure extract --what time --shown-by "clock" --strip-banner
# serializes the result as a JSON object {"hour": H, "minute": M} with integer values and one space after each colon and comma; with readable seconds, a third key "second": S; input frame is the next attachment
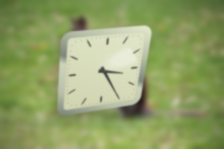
{"hour": 3, "minute": 25}
